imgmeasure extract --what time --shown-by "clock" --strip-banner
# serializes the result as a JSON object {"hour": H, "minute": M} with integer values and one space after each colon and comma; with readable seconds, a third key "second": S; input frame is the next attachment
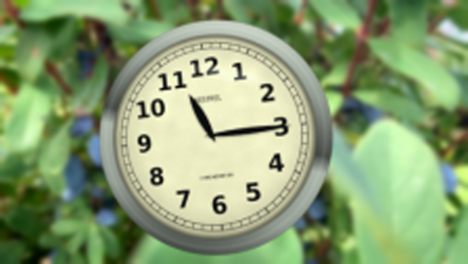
{"hour": 11, "minute": 15}
